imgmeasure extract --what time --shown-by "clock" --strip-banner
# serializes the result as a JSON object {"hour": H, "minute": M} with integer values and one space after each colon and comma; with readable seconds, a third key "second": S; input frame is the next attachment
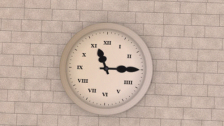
{"hour": 11, "minute": 15}
